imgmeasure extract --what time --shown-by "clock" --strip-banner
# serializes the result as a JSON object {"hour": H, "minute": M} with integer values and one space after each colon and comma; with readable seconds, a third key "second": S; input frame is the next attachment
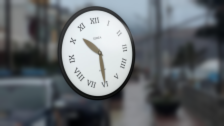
{"hour": 10, "minute": 30}
